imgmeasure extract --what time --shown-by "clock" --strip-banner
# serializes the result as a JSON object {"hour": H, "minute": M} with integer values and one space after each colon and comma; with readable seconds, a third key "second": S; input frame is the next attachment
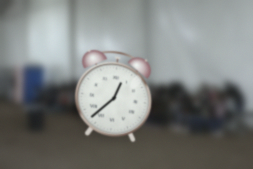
{"hour": 12, "minute": 37}
